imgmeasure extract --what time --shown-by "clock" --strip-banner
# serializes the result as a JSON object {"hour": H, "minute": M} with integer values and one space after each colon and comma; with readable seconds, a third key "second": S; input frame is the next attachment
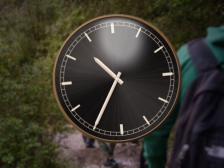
{"hour": 10, "minute": 35}
